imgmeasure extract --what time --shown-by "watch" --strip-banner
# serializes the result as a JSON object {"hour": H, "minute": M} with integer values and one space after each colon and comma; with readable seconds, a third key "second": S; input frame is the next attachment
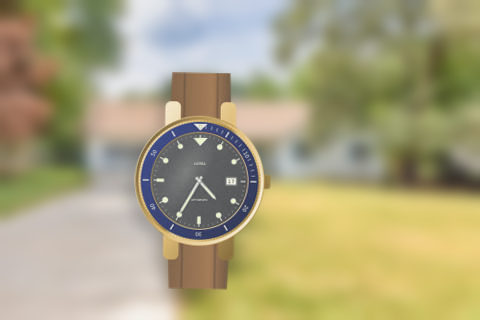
{"hour": 4, "minute": 35}
